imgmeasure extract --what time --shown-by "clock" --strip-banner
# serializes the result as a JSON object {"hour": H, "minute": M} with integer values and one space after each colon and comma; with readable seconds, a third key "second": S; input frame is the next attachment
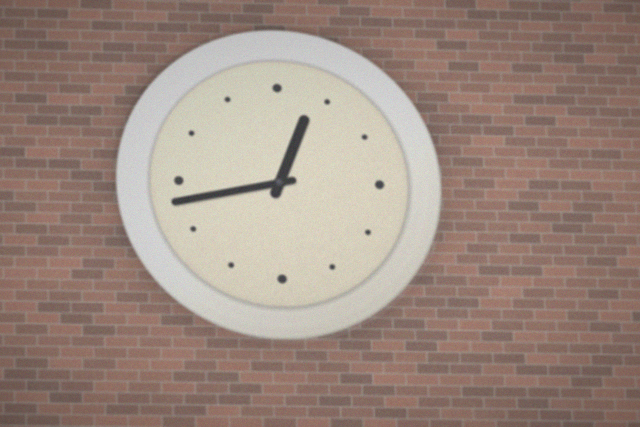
{"hour": 12, "minute": 43}
